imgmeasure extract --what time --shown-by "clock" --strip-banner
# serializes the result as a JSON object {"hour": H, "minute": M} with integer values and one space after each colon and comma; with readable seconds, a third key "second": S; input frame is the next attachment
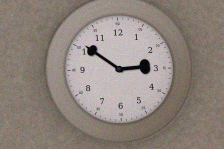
{"hour": 2, "minute": 51}
